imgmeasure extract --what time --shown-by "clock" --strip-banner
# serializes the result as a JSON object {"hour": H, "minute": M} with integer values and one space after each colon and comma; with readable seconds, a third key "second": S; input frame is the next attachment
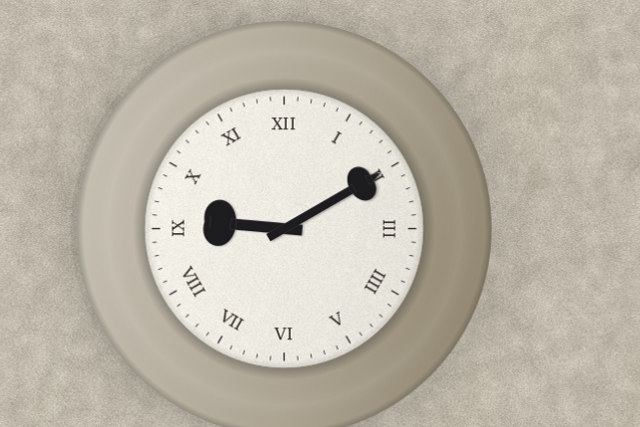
{"hour": 9, "minute": 10}
